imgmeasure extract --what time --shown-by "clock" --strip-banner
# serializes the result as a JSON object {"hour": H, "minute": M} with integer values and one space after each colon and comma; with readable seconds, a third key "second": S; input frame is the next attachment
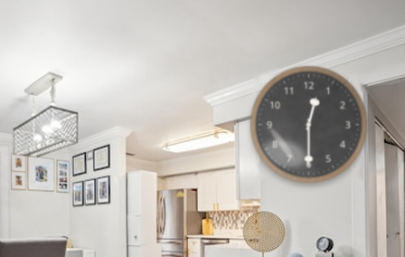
{"hour": 12, "minute": 30}
